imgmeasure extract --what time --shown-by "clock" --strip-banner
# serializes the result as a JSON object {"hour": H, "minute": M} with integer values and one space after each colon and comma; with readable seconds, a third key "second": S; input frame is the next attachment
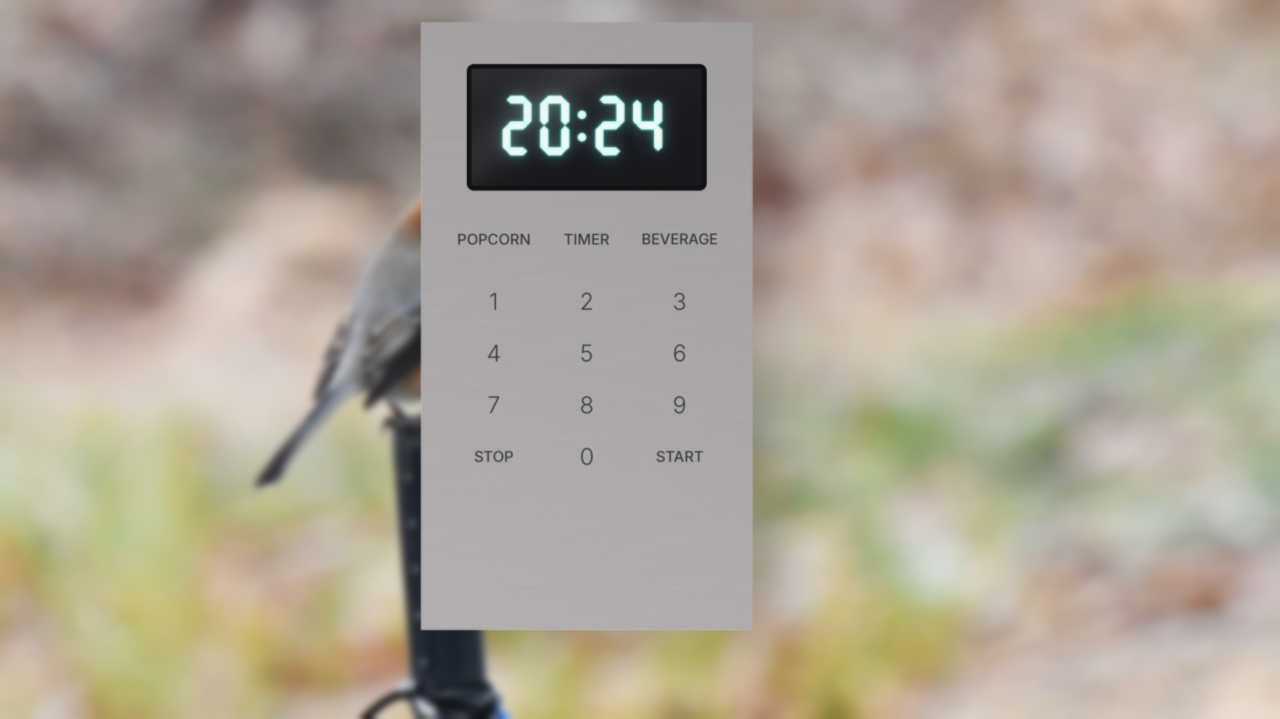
{"hour": 20, "minute": 24}
